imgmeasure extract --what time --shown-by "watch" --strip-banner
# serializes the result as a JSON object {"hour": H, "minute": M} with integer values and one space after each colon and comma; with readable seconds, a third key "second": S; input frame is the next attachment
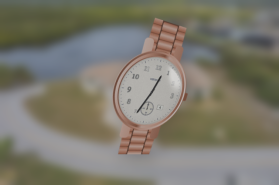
{"hour": 12, "minute": 34}
